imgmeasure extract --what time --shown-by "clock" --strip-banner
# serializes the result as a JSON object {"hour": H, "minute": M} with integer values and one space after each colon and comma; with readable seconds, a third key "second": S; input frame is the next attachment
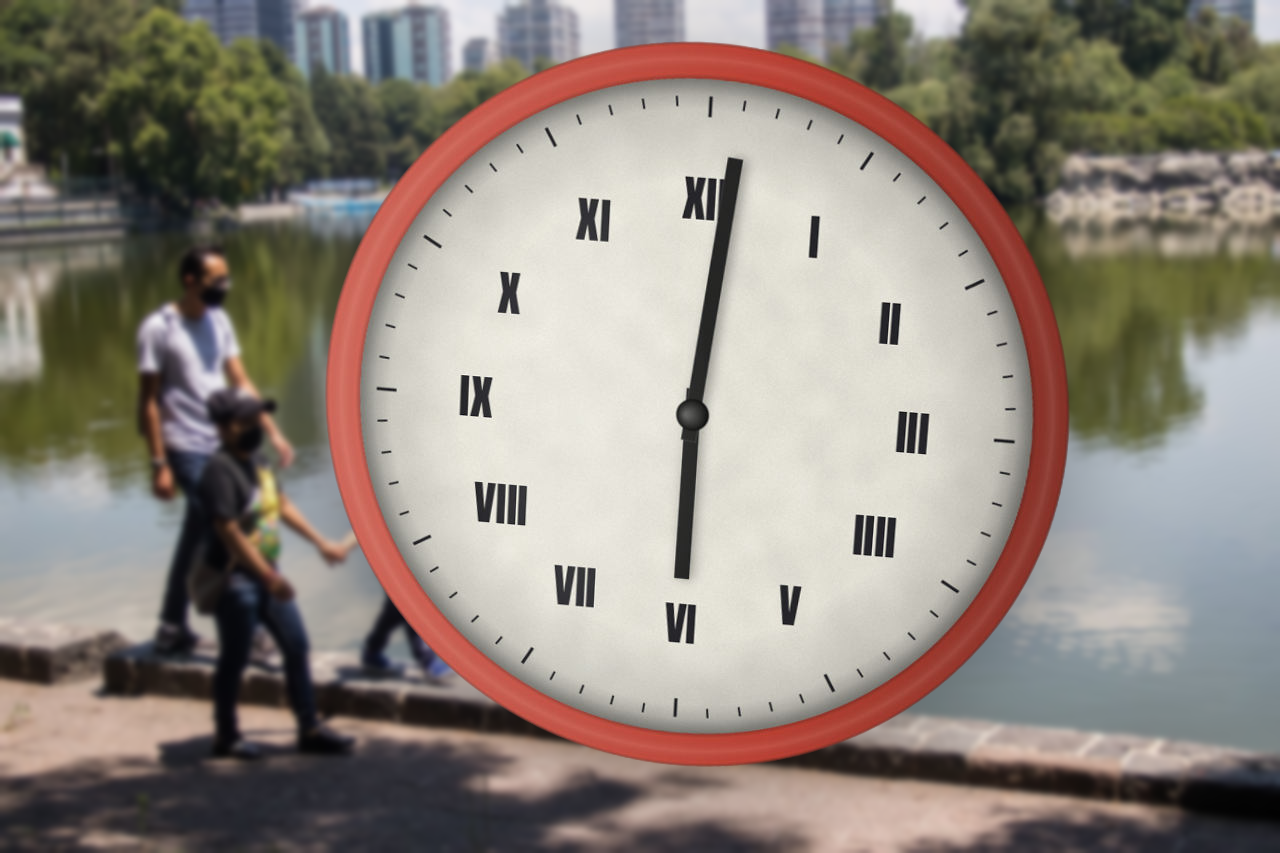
{"hour": 6, "minute": 1}
